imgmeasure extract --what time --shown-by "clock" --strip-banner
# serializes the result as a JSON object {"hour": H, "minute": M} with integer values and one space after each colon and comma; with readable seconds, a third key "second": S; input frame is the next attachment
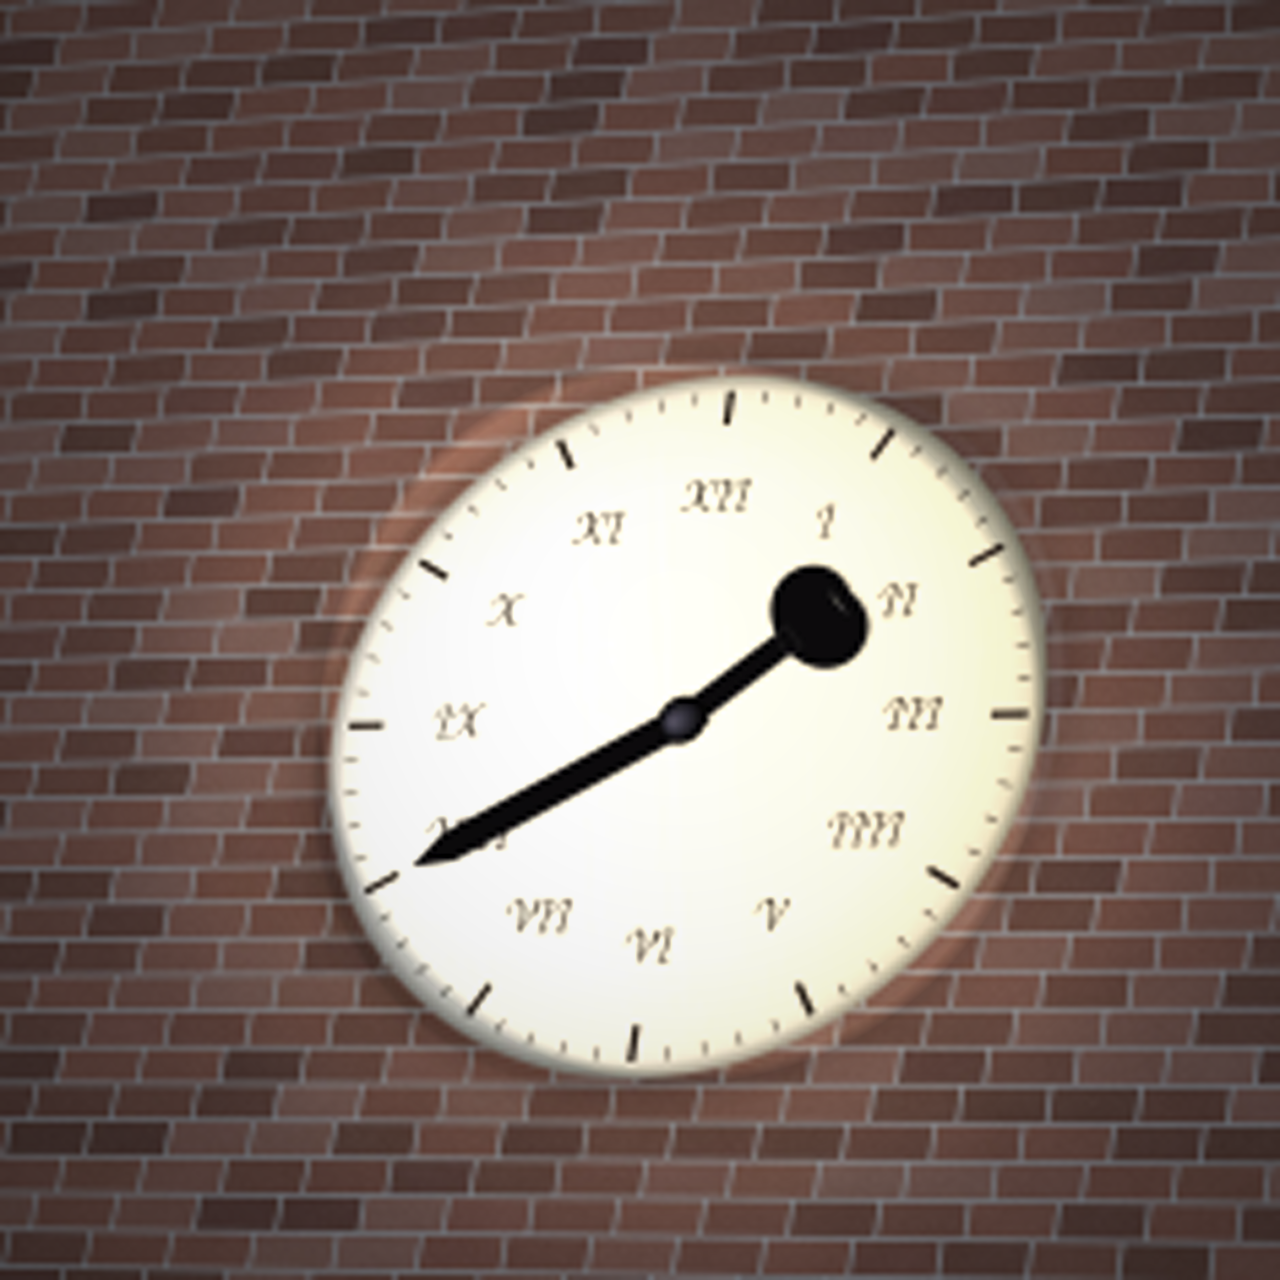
{"hour": 1, "minute": 40}
